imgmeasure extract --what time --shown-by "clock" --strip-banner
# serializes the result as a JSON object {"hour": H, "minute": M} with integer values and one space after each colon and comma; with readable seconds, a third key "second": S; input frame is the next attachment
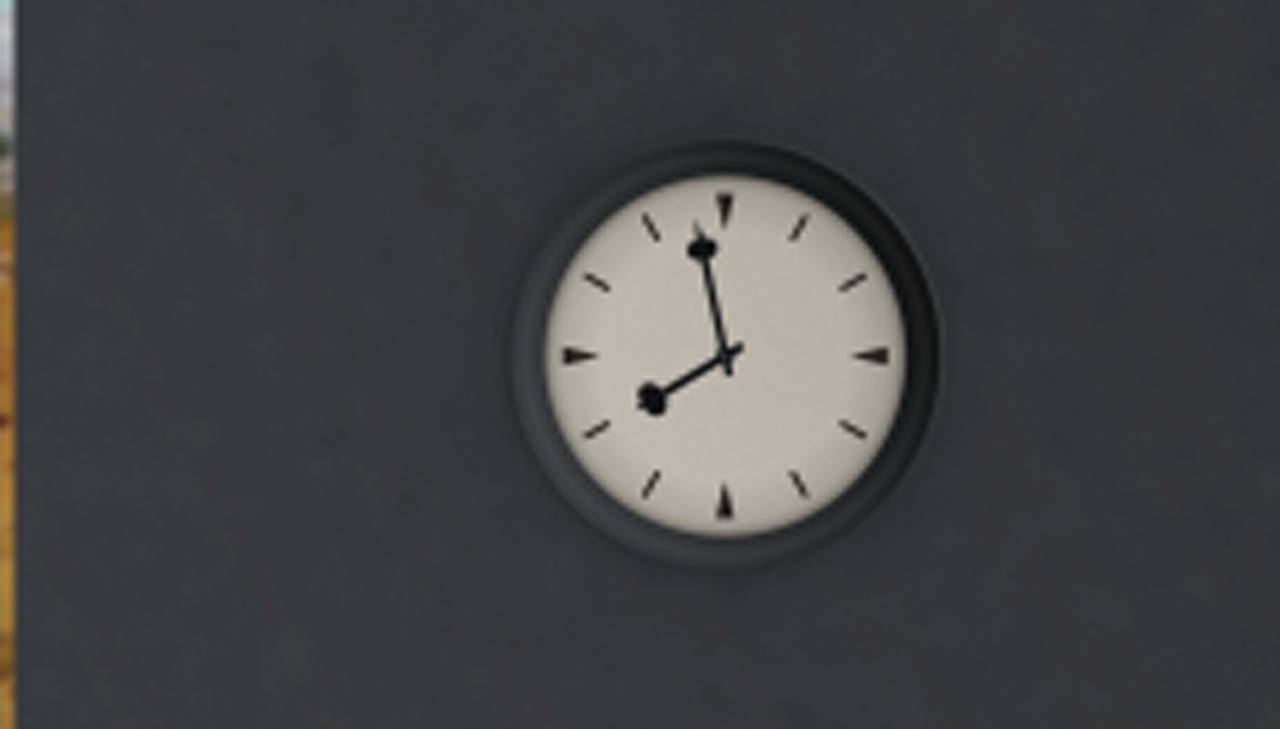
{"hour": 7, "minute": 58}
